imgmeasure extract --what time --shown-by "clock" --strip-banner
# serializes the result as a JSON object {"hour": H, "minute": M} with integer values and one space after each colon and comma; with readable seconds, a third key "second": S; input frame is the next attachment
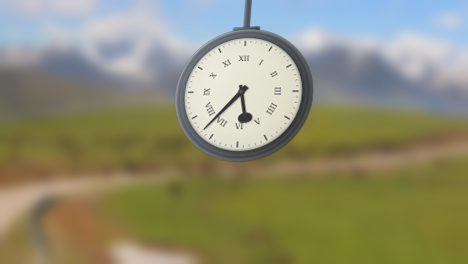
{"hour": 5, "minute": 37}
